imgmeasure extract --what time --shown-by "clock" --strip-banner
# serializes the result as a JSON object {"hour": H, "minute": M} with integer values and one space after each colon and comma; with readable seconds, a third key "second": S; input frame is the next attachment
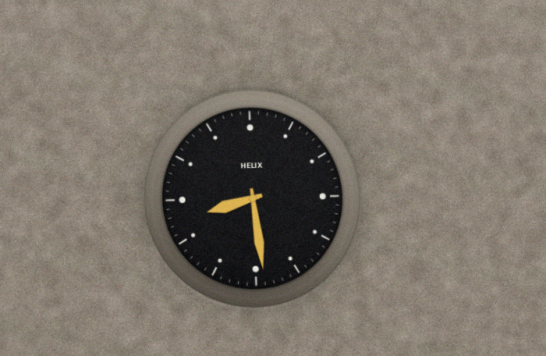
{"hour": 8, "minute": 29}
